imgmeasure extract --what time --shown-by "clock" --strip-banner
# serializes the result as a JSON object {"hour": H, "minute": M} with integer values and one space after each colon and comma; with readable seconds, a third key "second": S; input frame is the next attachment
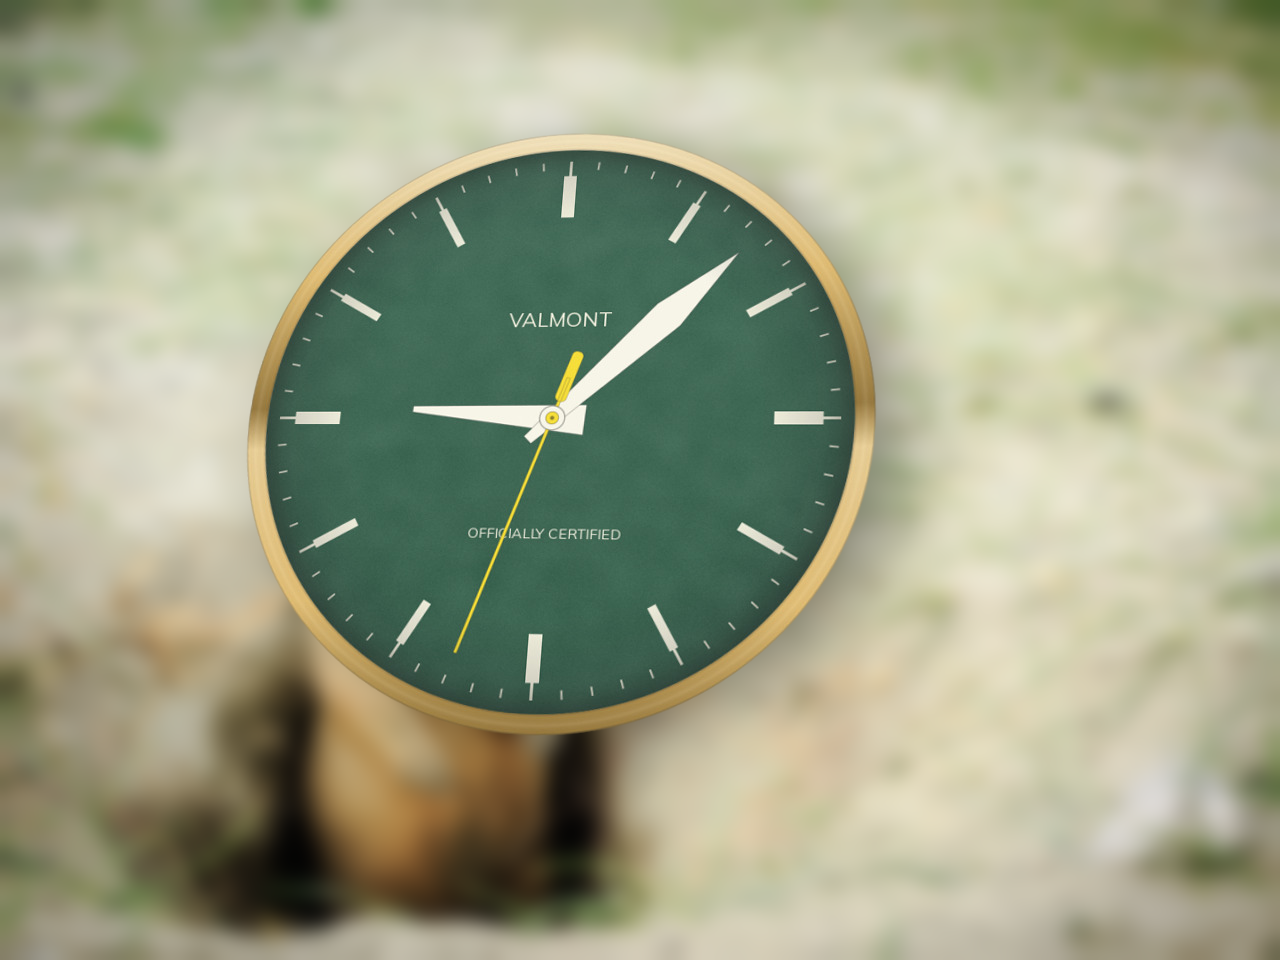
{"hour": 9, "minute": 7, "second": 33}
